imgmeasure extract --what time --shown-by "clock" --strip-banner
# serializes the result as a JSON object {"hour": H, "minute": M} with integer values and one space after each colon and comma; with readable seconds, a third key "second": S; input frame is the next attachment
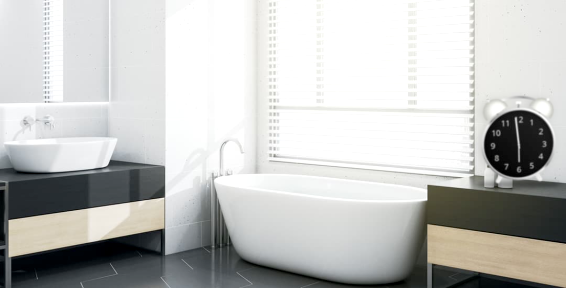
{"hour": 5, "minute": 59}
